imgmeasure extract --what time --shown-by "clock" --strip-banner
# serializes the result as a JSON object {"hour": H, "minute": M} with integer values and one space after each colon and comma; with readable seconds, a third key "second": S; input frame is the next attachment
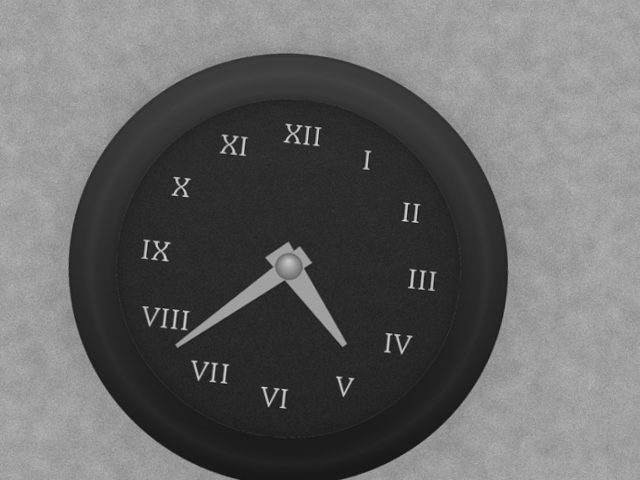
{"hour": 4, "minute": 38}
